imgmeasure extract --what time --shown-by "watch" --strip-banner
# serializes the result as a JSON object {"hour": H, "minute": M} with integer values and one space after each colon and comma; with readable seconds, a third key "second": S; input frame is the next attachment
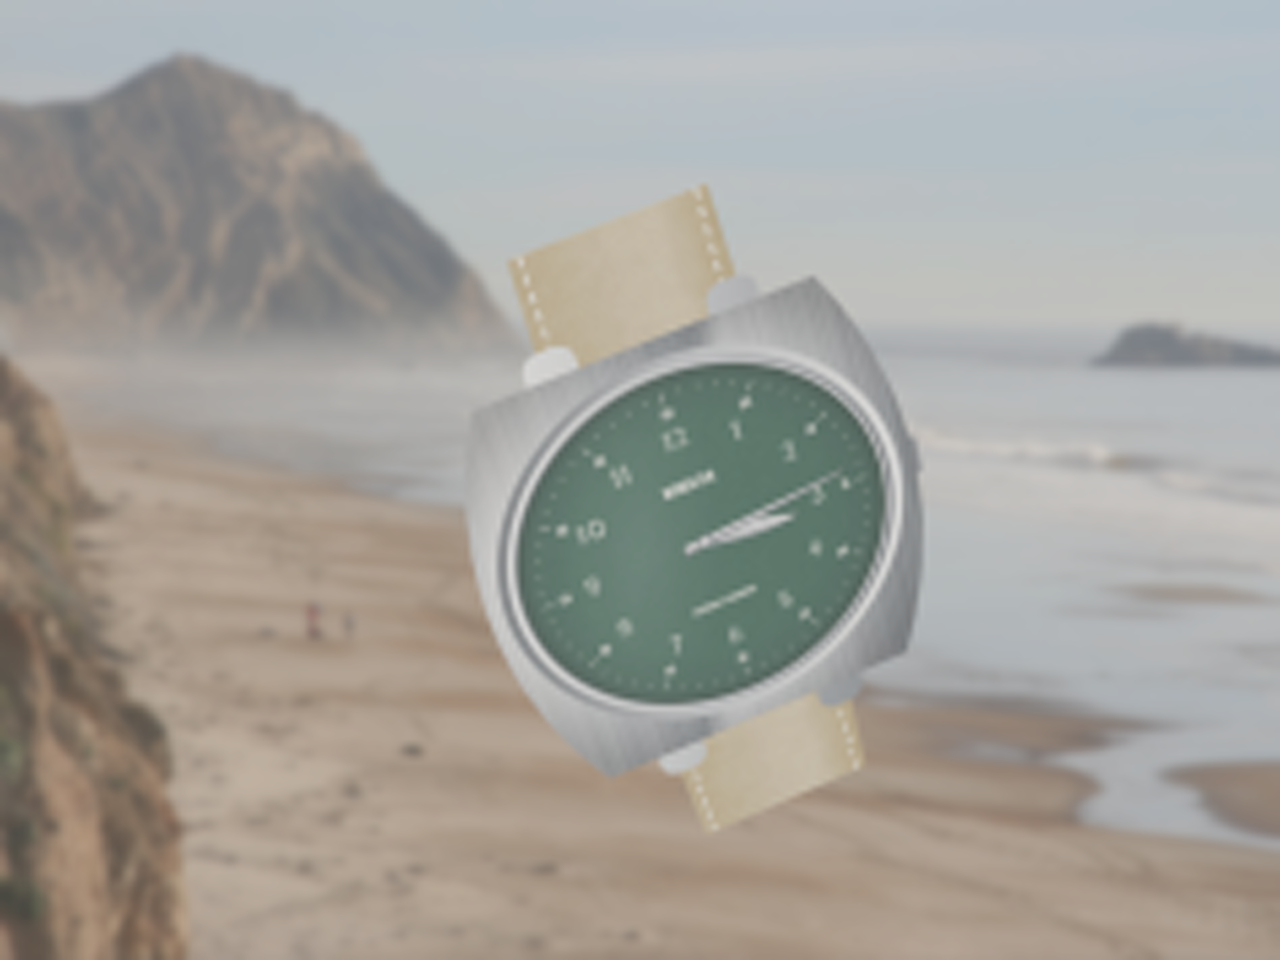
{"hour": 3, "minute": 14}
